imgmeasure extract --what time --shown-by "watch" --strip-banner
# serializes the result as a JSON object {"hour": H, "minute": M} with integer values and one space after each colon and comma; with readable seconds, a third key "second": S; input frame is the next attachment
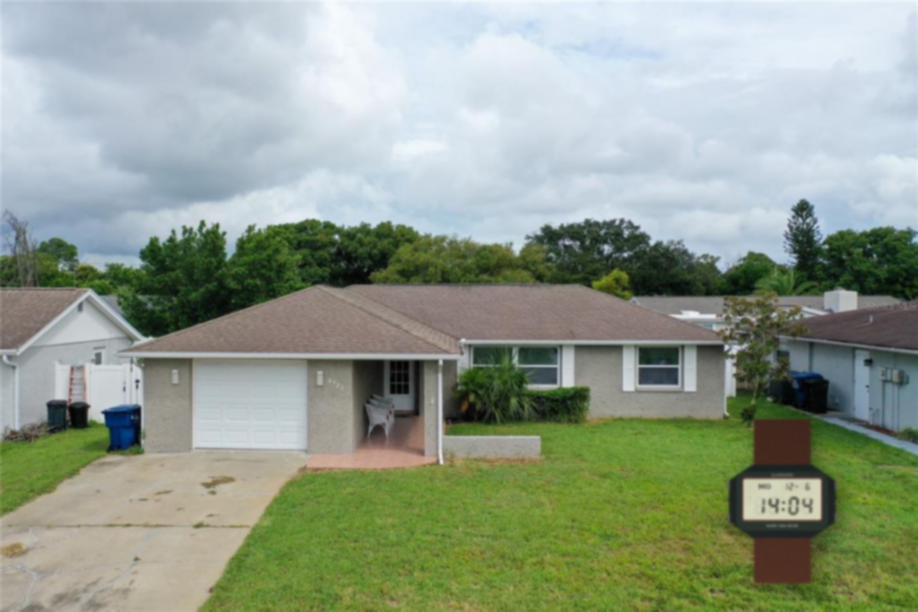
{"hour": 14, "minute": 4}
